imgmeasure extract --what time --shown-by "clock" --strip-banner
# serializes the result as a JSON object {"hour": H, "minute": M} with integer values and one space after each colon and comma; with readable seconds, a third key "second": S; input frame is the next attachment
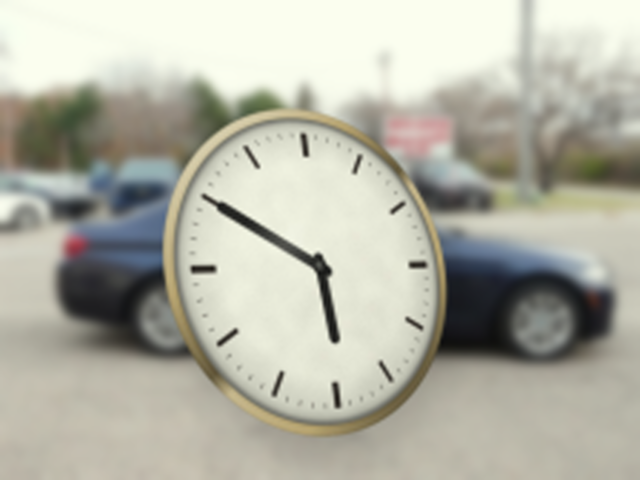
{"hour": 5, "minute": 50}
